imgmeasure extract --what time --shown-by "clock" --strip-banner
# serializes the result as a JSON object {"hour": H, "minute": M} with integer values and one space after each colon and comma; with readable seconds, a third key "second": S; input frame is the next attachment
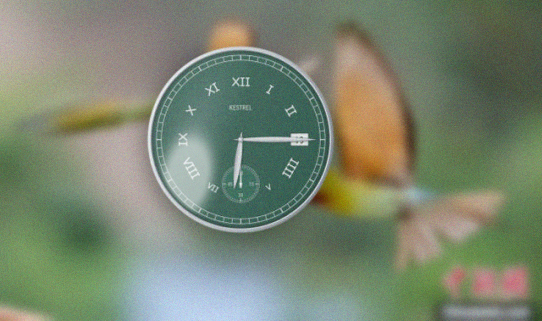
{"hour": 6, "minute": 15}
